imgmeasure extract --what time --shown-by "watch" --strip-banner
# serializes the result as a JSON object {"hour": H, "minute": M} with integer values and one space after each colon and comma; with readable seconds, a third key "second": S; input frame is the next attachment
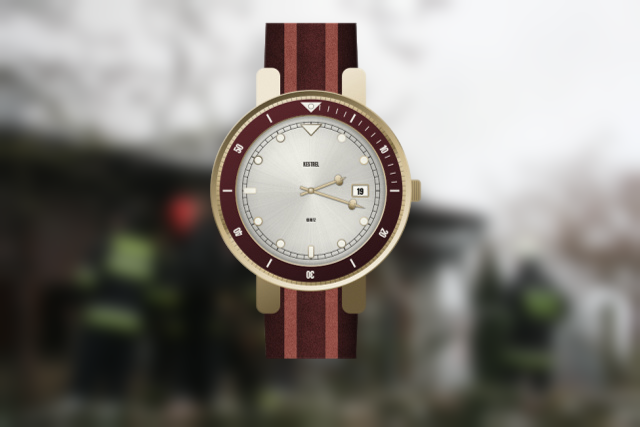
{"hour": 2, "minute": 18}
